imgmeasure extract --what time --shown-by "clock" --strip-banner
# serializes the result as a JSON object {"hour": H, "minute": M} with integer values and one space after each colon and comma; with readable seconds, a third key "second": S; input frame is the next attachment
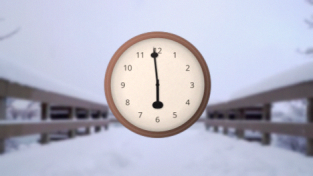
{"hour": 5, "minute": 59}
